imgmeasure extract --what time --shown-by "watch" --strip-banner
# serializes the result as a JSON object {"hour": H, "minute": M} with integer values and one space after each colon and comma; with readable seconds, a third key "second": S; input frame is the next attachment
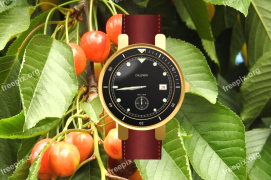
{"hour": 8, "minute": 44}
